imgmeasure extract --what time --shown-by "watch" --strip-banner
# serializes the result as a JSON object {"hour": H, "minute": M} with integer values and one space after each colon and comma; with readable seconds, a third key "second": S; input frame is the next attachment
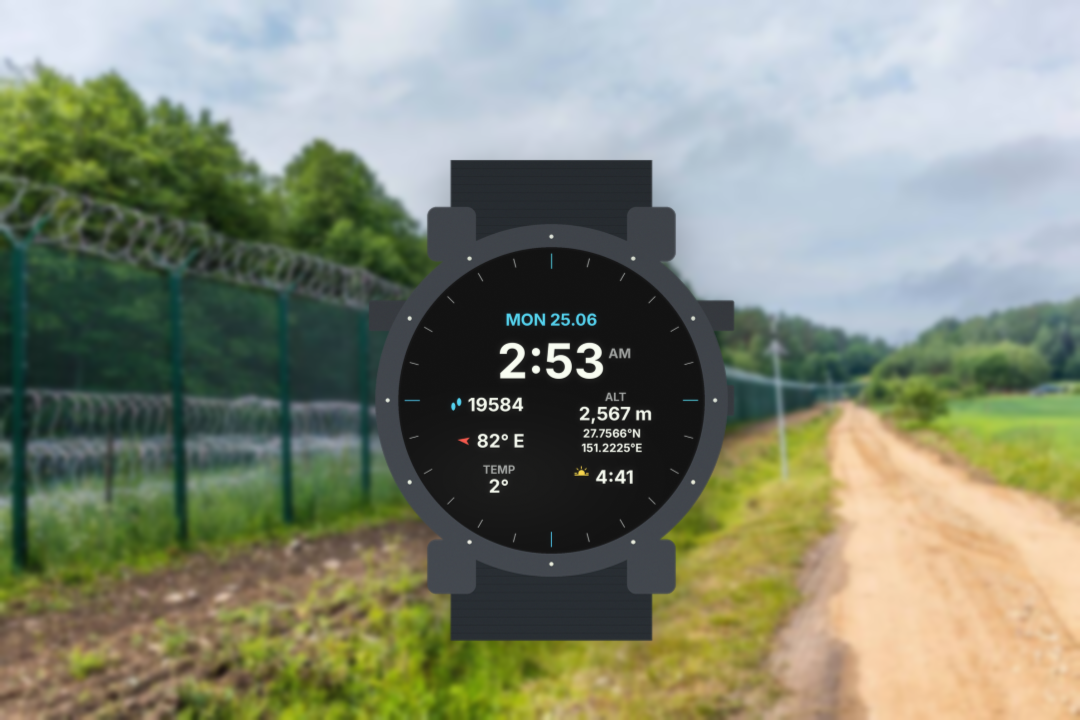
{"hour": 2, "minute": 53}
